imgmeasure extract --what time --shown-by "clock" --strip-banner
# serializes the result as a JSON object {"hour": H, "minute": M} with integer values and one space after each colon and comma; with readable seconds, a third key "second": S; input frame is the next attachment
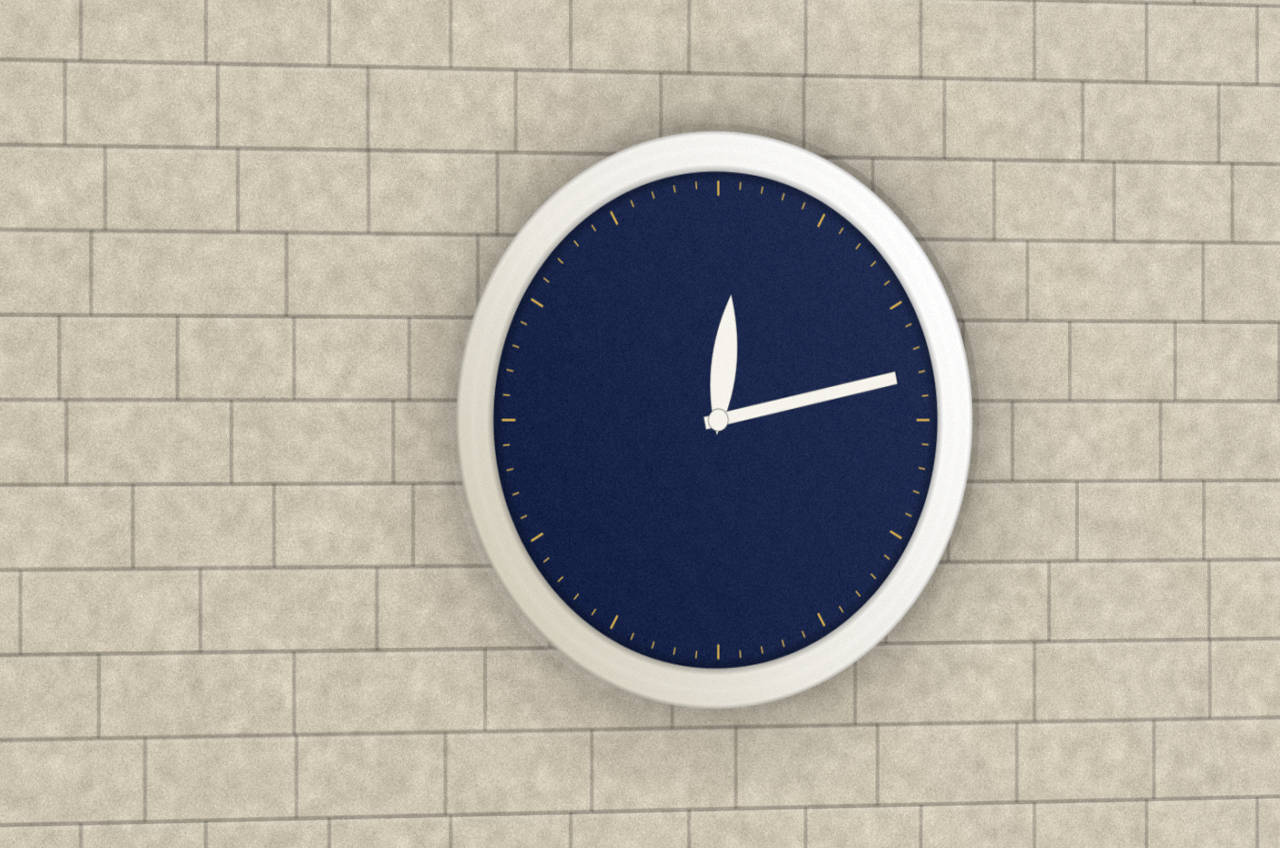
{"hour": 12, "minute": 13}
